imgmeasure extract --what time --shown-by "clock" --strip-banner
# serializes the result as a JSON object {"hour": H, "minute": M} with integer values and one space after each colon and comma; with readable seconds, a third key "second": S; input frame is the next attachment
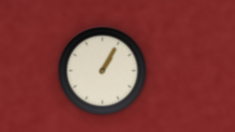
{"hour": 1, "minute": 5}
